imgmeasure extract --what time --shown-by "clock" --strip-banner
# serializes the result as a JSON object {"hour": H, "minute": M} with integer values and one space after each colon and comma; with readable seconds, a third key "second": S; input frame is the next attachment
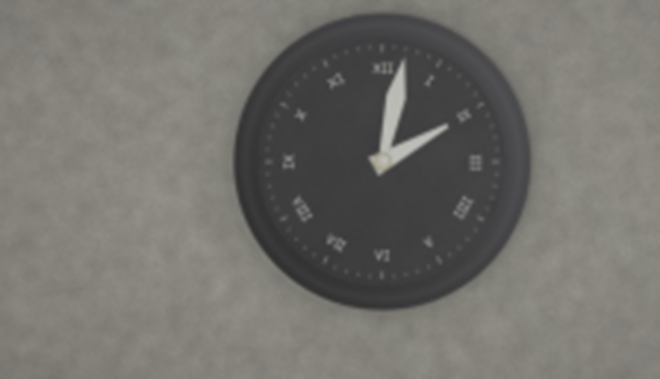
{"hour": 2, "minute": 2}
